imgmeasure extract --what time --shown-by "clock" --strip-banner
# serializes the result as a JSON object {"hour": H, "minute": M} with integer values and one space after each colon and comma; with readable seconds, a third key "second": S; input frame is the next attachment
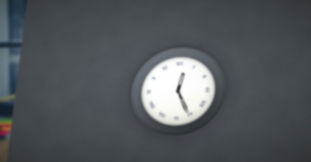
{"hour": 12, "minute": 26}
